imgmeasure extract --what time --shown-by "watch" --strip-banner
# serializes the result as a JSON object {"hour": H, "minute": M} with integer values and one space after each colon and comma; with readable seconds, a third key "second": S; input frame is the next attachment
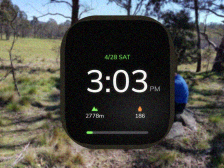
{"hour": 3, "minute": 3}
